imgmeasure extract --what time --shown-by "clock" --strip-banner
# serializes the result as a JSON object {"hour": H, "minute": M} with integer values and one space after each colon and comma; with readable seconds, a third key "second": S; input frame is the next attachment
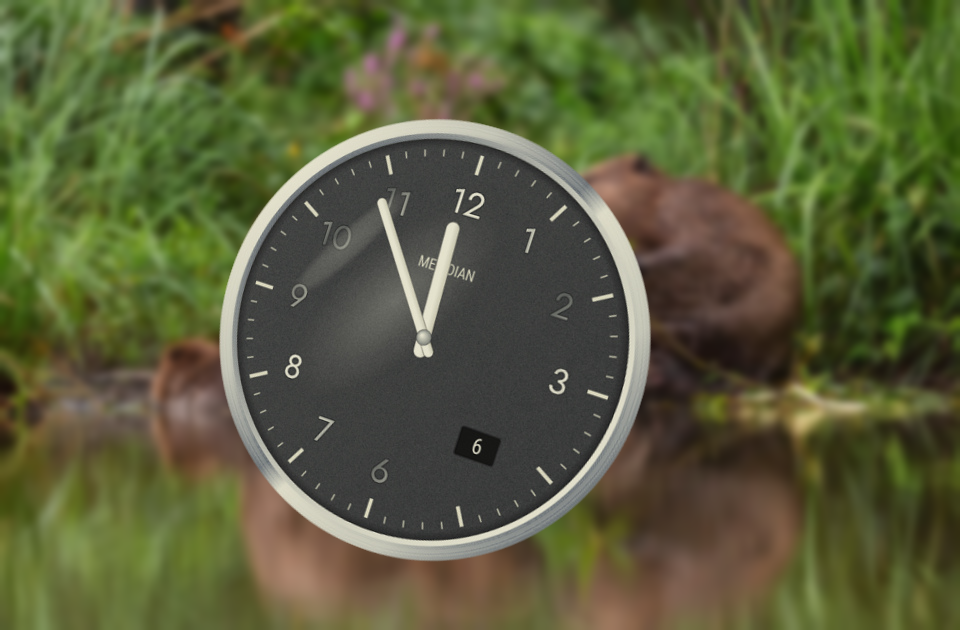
{"hour": 11, "minute": 54}
